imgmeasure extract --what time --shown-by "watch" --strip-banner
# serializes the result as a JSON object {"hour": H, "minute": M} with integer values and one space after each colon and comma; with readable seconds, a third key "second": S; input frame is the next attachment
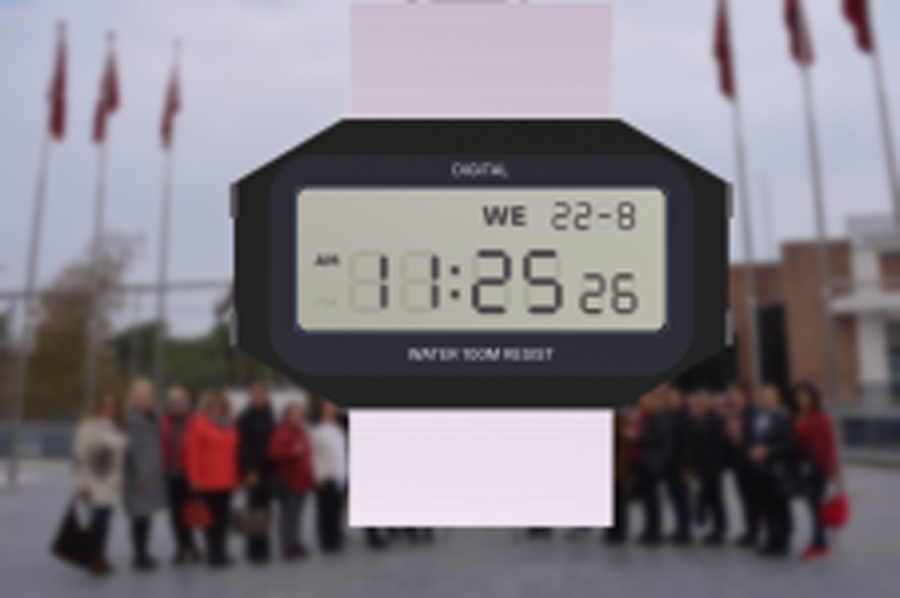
{"hour": 11, "minute": 25, "second": 26}
